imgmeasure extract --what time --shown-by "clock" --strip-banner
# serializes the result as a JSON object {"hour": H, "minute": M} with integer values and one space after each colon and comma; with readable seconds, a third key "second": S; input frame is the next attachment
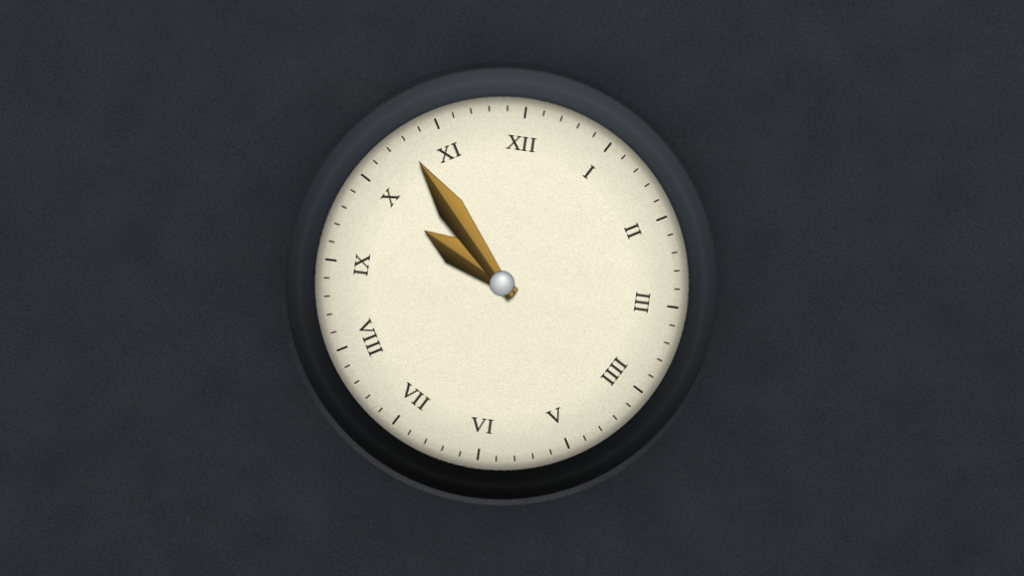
{"hour": 9, "minute": 53}
